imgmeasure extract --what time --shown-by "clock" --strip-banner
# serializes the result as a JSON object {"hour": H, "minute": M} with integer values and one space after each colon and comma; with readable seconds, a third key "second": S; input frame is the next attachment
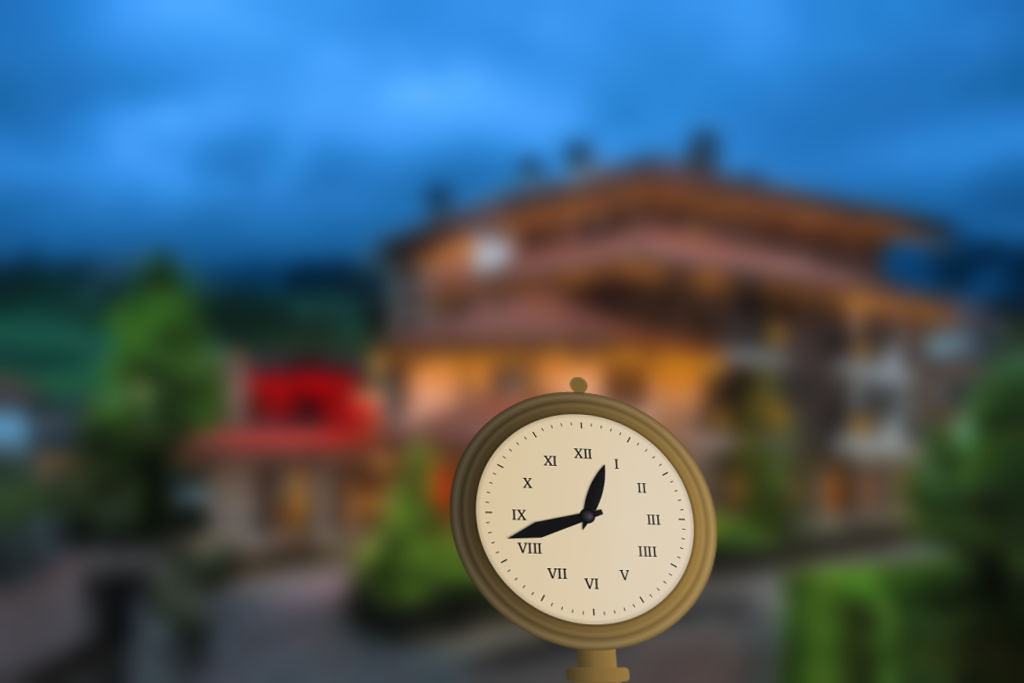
{"hour": 12, "minute": 42}
